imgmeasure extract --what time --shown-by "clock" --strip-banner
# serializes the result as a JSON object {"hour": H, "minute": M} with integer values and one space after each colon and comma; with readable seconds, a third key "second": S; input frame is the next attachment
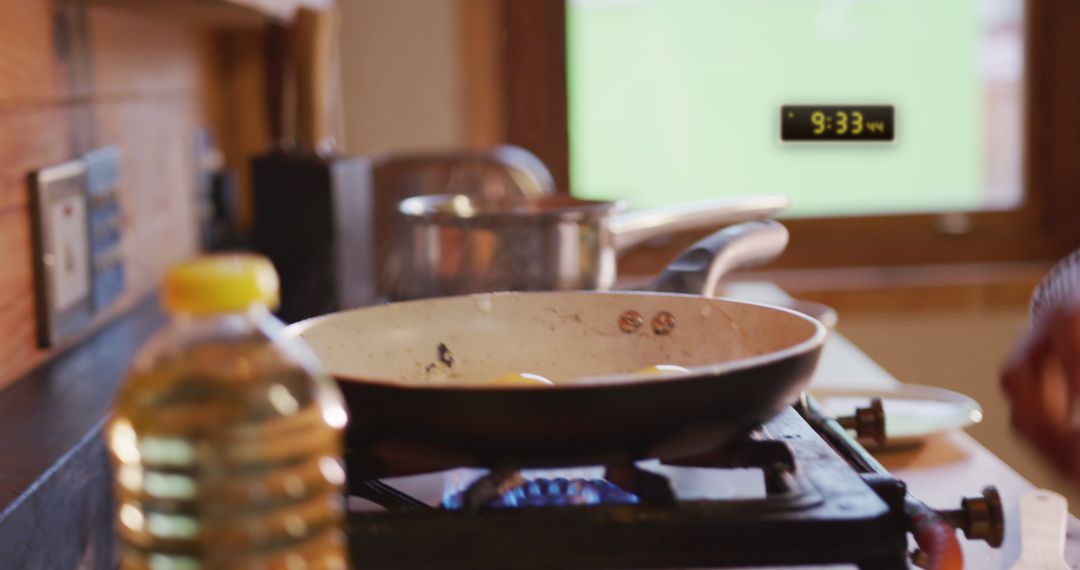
{"hour": 9, "minute": 33}
